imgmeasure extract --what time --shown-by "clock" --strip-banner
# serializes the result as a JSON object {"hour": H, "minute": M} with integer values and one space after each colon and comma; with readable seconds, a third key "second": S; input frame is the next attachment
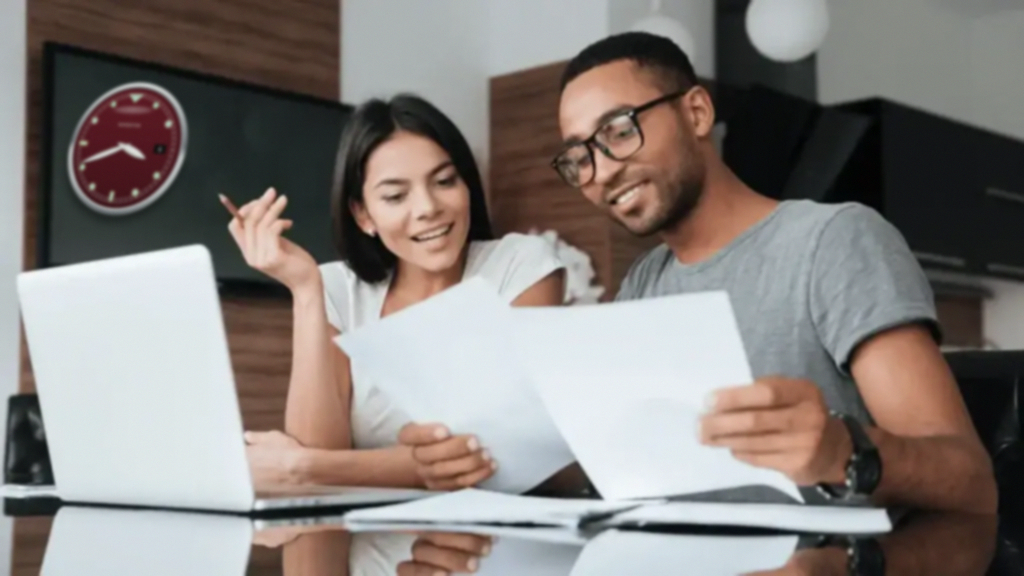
{"hour": 3, "minute": 41}
